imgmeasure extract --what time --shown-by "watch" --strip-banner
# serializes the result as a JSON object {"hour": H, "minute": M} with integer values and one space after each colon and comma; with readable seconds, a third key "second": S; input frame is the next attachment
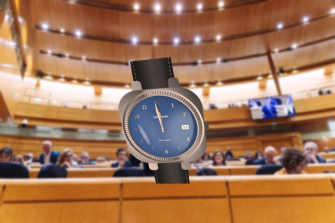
{"hour": 11, "minute": 59}
